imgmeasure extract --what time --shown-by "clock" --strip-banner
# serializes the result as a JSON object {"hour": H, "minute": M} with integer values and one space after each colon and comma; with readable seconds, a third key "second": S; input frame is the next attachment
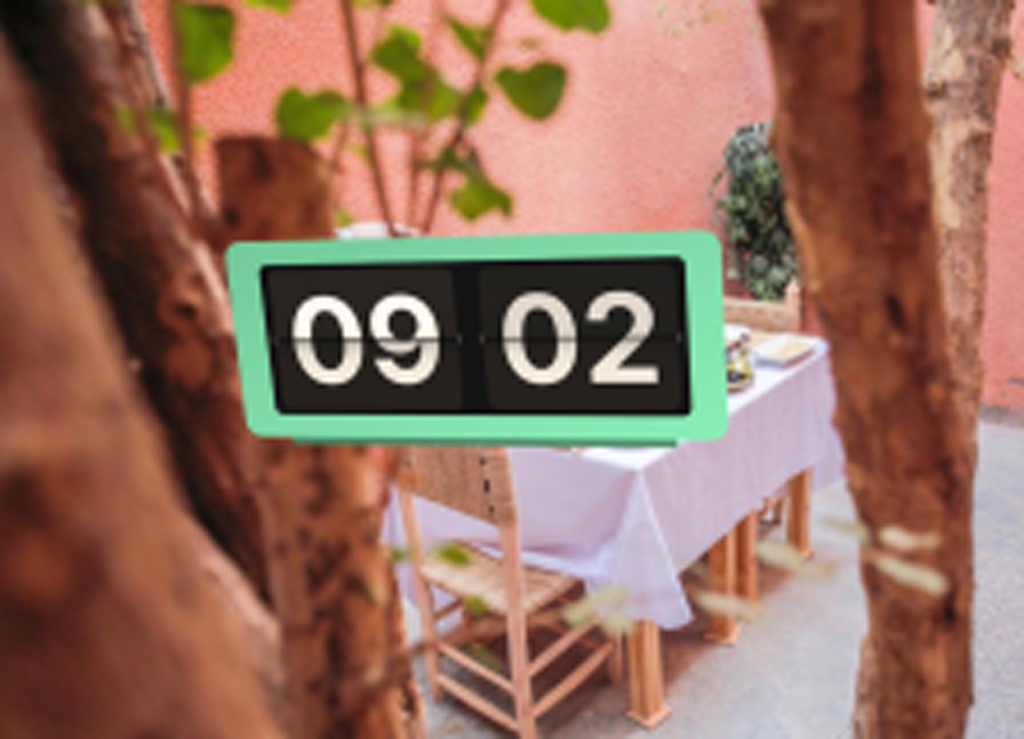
{"hour": 9, "minute": 2}
